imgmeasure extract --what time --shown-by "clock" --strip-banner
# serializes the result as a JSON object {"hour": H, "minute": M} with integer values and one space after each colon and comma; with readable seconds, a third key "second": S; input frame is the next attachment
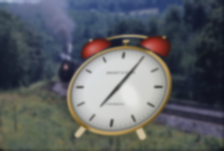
{"hour": 7, "minute": 5}
